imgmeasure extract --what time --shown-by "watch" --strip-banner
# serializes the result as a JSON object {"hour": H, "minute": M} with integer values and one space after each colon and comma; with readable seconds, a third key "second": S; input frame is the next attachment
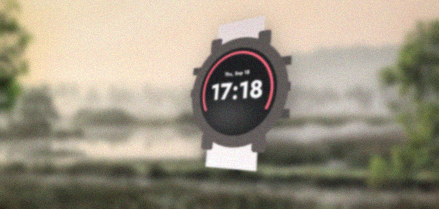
{"hour": 17, "minute": 18}
